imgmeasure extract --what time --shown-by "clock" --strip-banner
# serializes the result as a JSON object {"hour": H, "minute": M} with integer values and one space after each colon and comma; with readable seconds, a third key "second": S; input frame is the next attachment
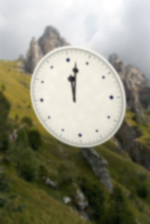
{"hour": 12, "minute": 2}
